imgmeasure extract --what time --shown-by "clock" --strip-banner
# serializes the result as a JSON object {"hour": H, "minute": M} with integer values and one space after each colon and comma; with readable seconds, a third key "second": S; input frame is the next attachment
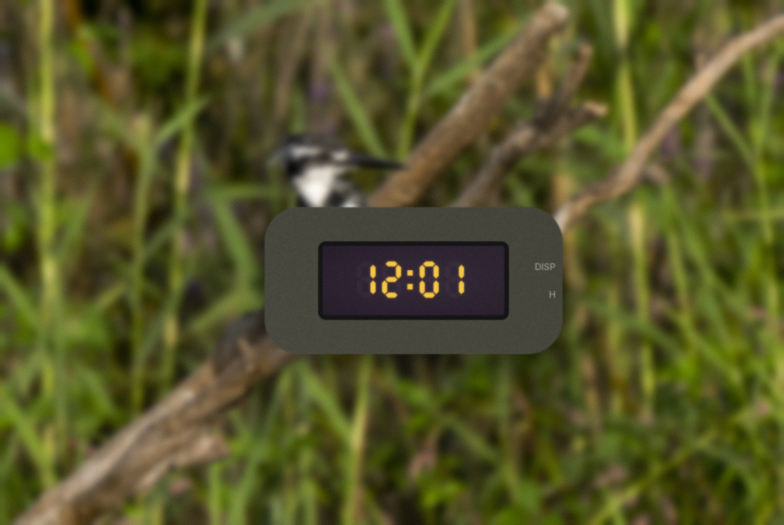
{"hour": 12, "minute": 1}
